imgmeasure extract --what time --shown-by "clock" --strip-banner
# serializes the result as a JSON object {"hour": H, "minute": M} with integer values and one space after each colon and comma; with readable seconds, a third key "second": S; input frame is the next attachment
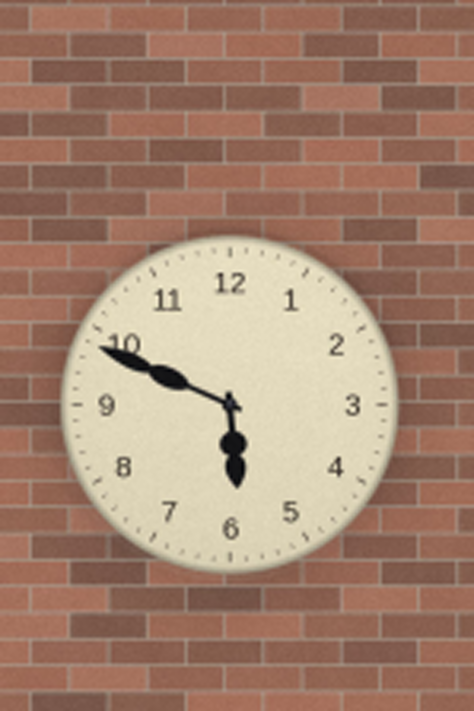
{"hour": 5, "minute": 49}
